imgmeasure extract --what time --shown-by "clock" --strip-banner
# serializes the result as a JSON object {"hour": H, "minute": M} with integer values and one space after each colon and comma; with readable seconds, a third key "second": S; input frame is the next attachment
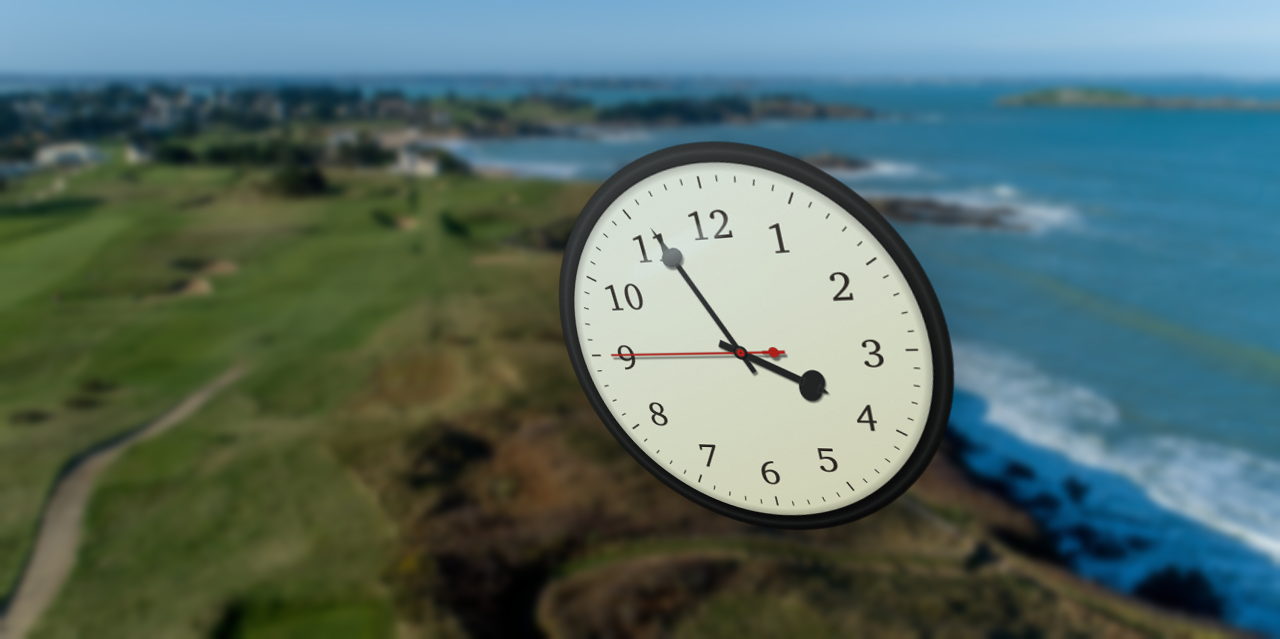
{"hour": 3, "minute": 55, "second": 45}
